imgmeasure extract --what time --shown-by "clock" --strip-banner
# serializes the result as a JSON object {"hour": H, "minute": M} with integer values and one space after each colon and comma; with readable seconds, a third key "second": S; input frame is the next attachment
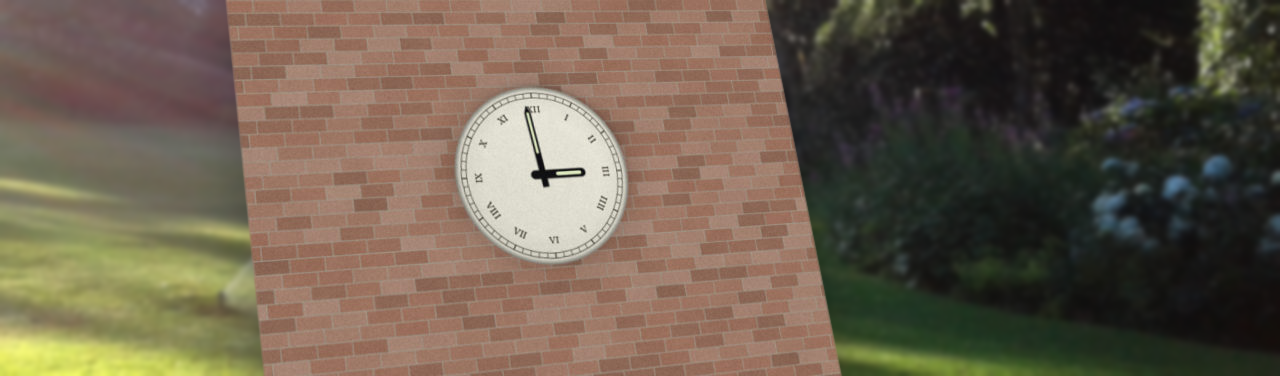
{"hour": 2, "minute": 59}
